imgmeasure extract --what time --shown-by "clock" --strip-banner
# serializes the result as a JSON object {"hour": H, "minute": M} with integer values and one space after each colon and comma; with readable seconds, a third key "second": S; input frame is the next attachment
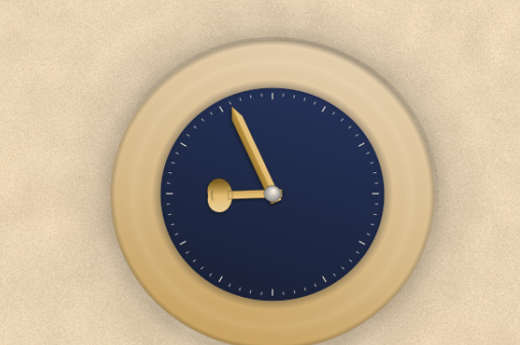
{"hour": 8, "minute": 56}
